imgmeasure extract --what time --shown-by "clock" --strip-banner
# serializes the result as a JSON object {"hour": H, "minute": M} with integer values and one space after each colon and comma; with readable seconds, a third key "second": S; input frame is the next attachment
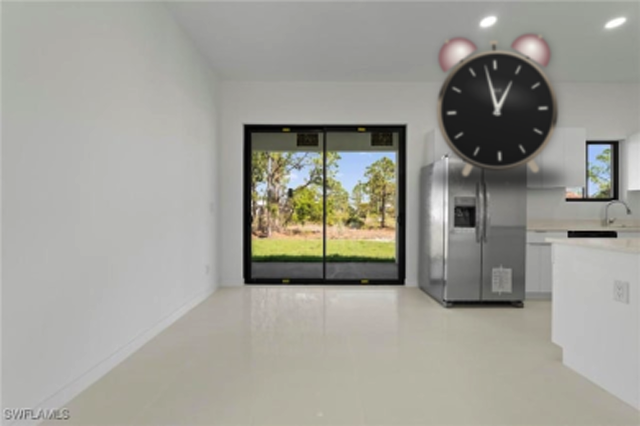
{"hour": 12, "minute": 58}
